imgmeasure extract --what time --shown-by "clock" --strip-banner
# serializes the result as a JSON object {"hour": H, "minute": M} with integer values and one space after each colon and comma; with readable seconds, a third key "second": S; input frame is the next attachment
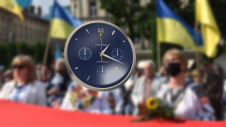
{"hour": 1, "minute": 19}
